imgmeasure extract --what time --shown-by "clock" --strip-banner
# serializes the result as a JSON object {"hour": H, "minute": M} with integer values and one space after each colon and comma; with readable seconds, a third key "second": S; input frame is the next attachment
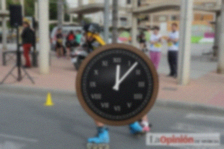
{"hour": 12, "minute": 7}
